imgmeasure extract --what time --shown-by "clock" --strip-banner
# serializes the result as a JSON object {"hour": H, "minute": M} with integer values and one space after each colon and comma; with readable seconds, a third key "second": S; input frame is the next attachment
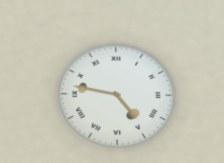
{"hour": 4, "minute": 47}
